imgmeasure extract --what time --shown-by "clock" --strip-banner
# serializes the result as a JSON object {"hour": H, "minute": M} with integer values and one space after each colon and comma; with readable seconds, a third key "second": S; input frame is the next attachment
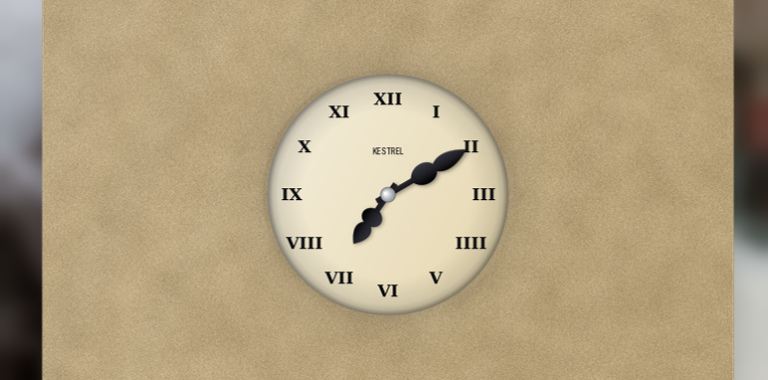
{"hour": 7, "minute": 10}
